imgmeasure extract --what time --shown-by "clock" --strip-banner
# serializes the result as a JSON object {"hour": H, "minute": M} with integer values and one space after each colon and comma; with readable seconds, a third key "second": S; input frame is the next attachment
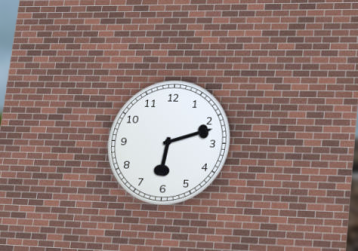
{"hour": 6, "minute": 12}
